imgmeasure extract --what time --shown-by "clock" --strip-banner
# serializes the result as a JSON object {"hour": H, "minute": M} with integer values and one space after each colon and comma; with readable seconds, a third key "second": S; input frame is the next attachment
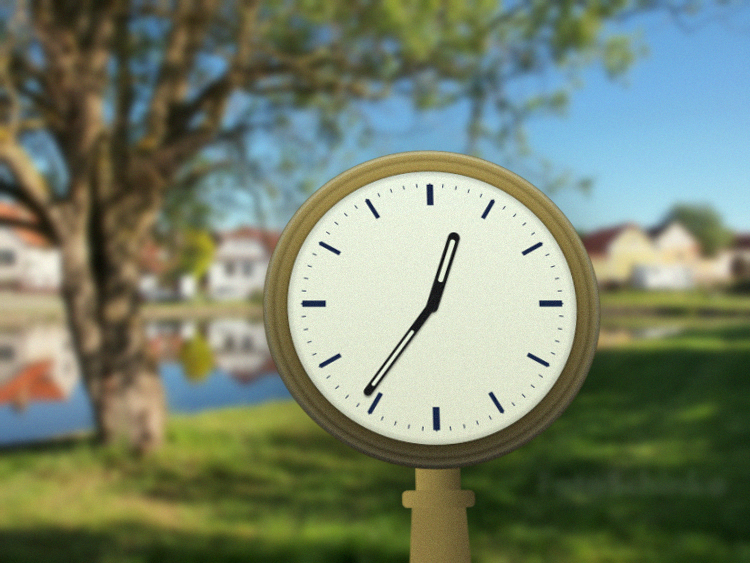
{"hour": 12, "minute": 36}
